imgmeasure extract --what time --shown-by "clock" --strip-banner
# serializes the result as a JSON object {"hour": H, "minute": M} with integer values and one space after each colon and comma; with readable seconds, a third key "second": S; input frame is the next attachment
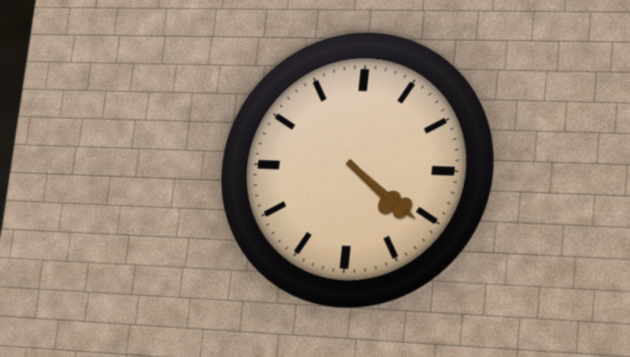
{"hour": 4, "minute": 21}
